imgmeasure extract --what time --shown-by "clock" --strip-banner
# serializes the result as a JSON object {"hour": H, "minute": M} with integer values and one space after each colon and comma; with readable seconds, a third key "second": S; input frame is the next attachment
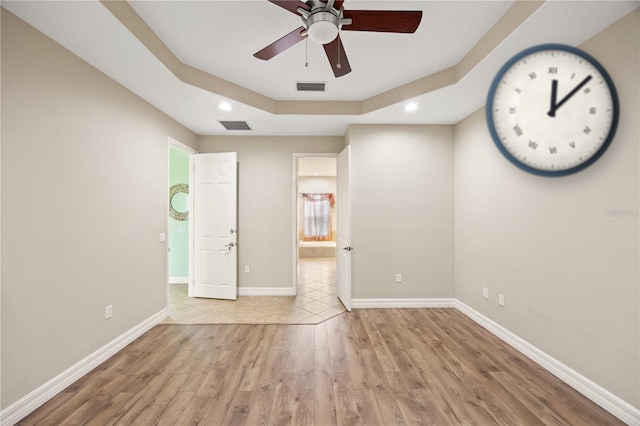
{"hour": 12, "minute": 8}
